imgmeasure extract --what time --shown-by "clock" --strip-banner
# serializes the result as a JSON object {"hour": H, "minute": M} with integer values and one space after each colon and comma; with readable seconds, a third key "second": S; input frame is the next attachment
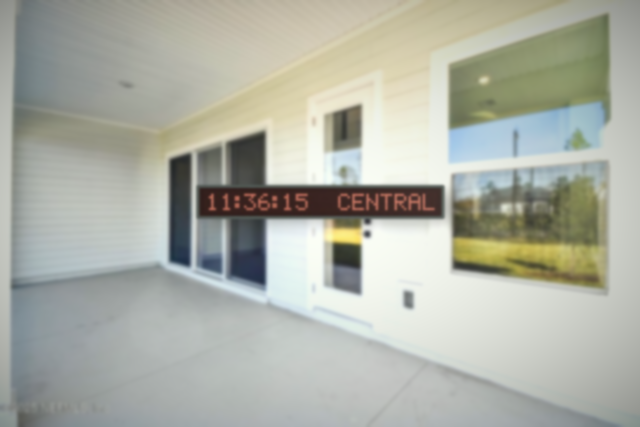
{"hour": 11, "minute": 36, "second": 15}
